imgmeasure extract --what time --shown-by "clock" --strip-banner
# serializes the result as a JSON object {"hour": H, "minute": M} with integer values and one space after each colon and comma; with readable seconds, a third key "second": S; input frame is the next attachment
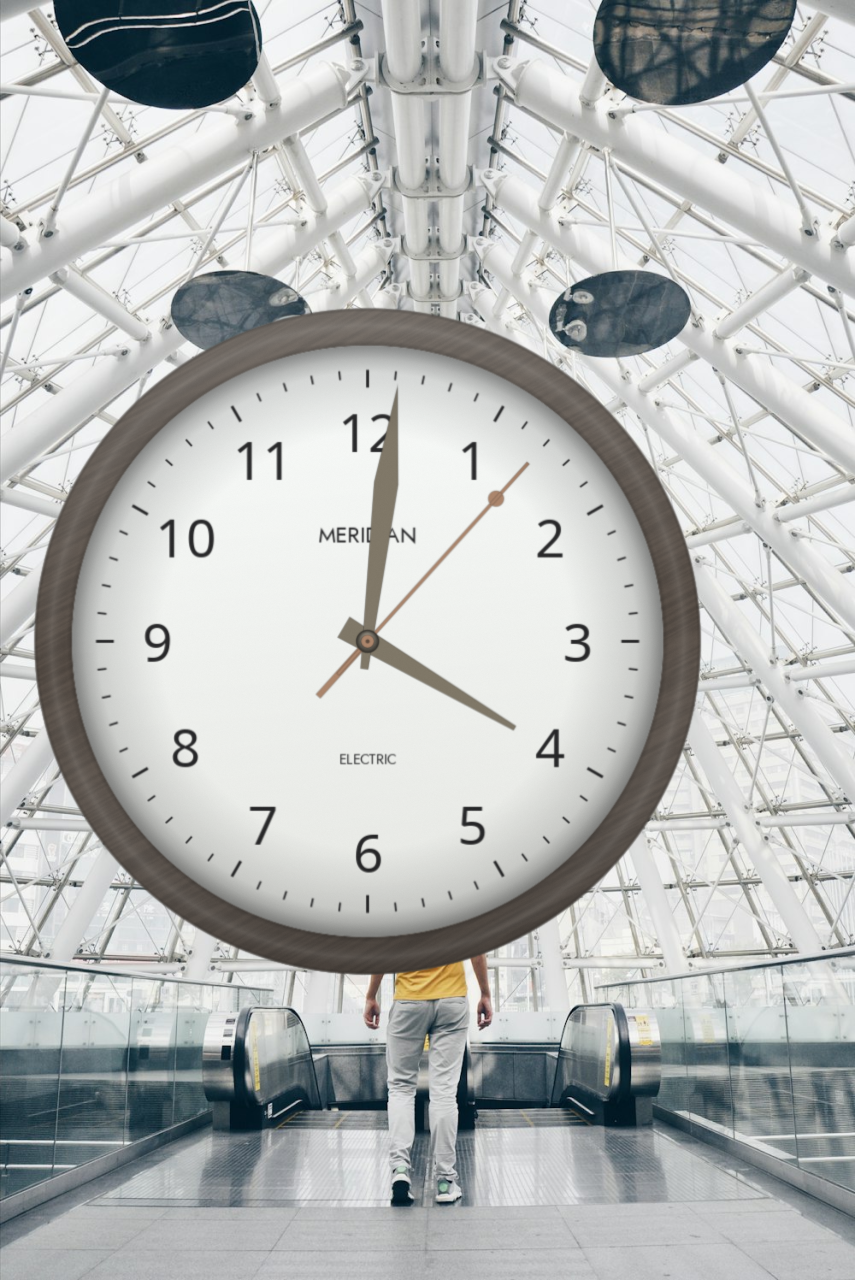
{"hour": 4, "minute": 1, "second": 7}
